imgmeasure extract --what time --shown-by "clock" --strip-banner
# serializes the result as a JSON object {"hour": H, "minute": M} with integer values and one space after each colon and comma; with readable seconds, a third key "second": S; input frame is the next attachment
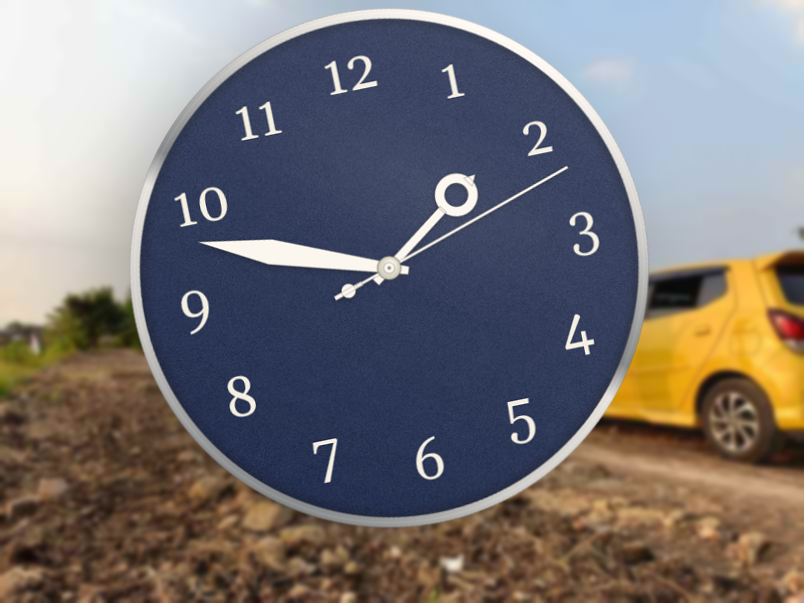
{"hour": 1, "minute": 48, "second": 12}
